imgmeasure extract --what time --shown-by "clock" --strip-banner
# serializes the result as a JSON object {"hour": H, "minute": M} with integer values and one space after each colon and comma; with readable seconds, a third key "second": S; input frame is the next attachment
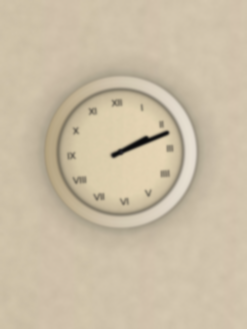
{"hour": 2, "minute": 12}
